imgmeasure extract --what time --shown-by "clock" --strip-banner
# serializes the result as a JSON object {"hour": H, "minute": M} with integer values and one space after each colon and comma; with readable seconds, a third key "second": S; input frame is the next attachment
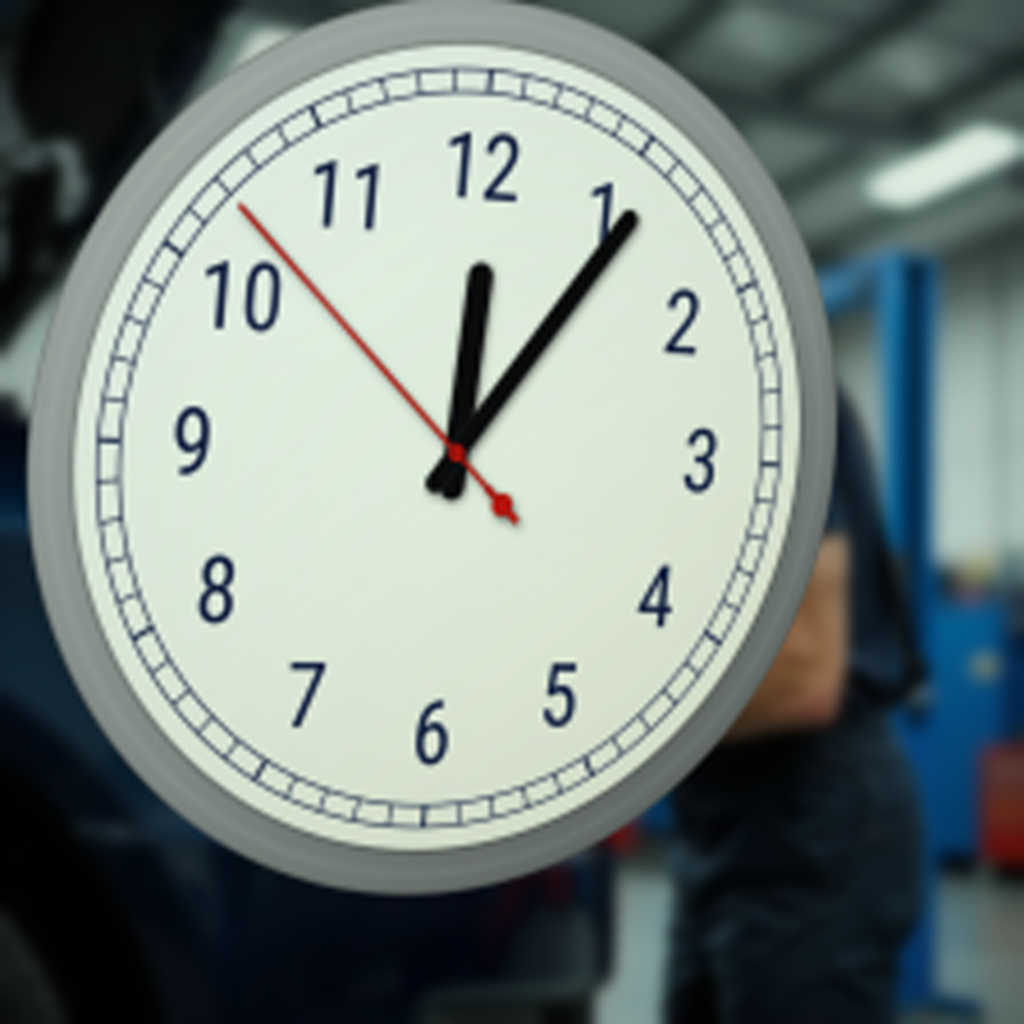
{"hour": 12, "minute": 5, "second": 52}
